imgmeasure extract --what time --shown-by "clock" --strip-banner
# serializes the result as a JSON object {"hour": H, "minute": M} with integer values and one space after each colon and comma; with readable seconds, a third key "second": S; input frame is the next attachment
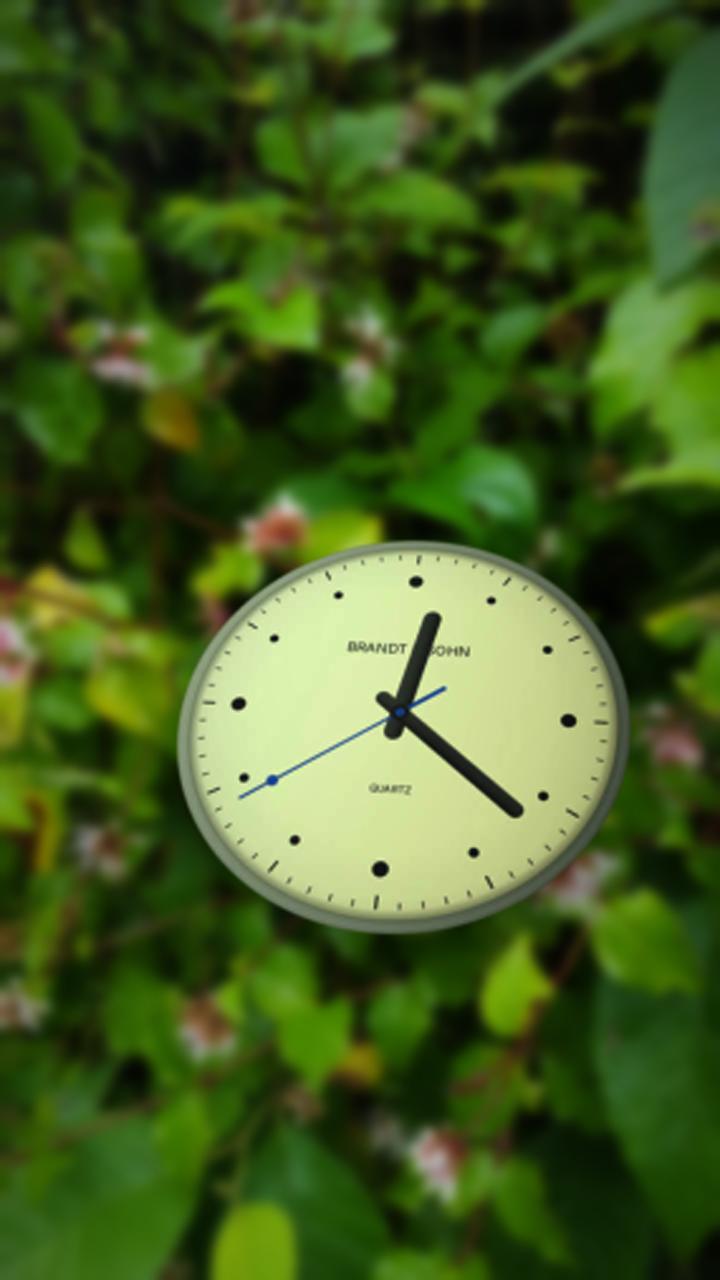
{"hour": 12, "minute": 21, "second": 39}
